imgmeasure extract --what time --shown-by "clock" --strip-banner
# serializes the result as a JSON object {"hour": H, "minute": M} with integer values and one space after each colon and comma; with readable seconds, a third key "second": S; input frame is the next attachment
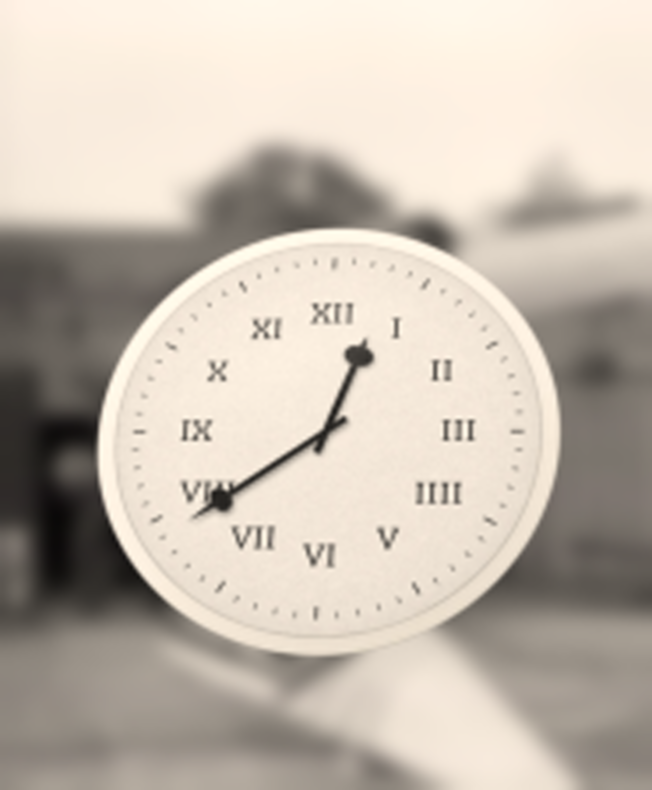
{"hour": 12, "minute": 39}
